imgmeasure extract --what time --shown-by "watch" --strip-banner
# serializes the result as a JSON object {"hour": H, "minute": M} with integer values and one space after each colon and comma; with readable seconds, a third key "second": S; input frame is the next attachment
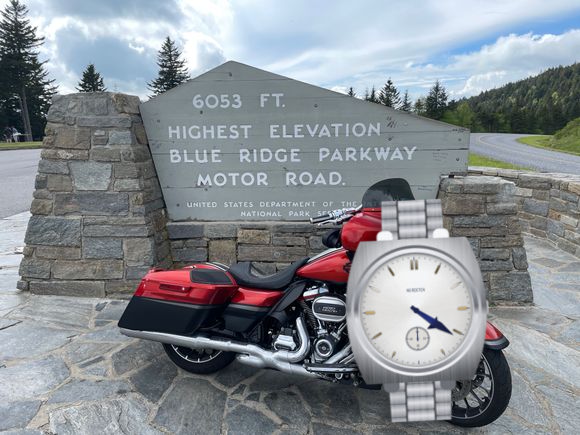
{"hour": 4, "minute": 21}
